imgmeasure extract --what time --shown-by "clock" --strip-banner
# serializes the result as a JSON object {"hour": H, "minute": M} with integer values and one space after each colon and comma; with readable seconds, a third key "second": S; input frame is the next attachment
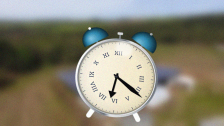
{"hour": 6, "minute": 21}
